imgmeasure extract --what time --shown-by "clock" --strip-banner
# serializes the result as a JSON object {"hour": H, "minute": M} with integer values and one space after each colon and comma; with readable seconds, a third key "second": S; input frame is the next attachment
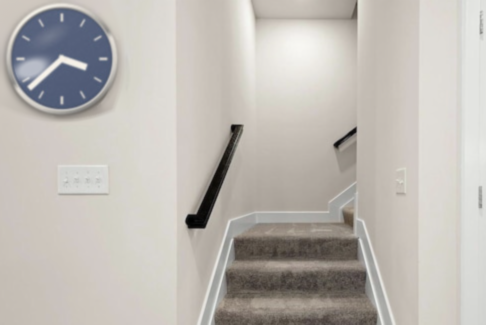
{"hour": 3, "minute": 38}
